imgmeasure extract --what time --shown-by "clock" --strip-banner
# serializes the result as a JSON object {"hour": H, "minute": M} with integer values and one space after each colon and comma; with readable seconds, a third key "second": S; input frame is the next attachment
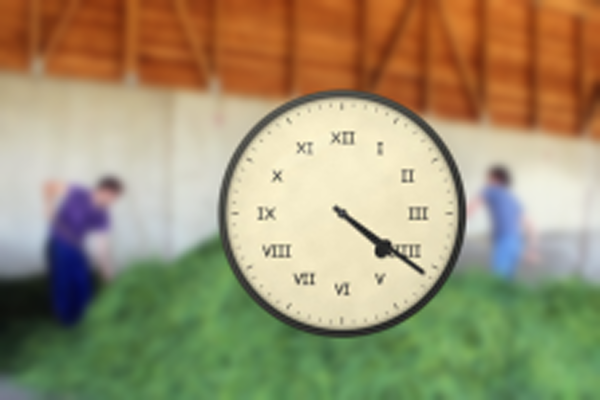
{"hour": 4, "minute": 21}
